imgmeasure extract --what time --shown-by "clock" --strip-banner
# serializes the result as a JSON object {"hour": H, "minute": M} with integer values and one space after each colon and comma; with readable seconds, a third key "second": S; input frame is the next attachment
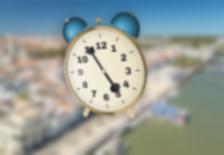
{"hour": 4, "minute": 55}
